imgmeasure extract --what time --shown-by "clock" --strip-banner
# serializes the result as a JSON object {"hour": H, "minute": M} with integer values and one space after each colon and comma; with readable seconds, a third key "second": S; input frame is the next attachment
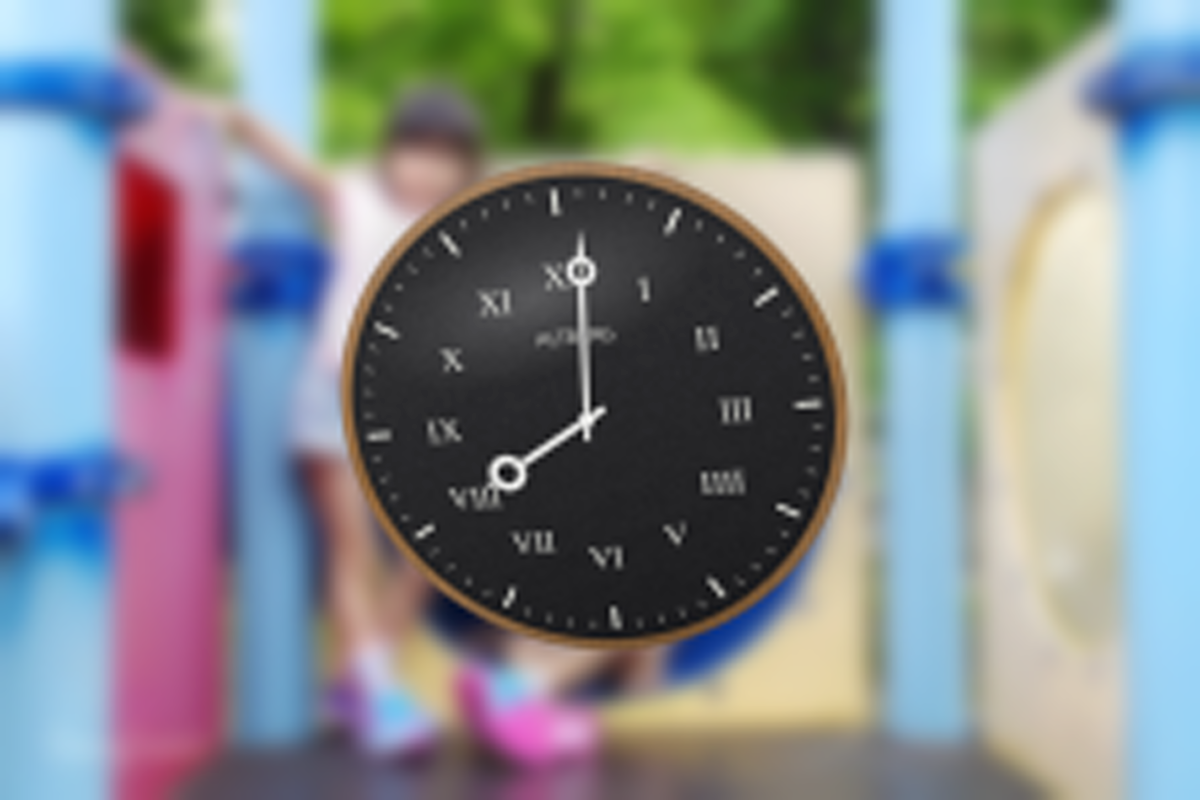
{"hour": 8, "minute": 1}
